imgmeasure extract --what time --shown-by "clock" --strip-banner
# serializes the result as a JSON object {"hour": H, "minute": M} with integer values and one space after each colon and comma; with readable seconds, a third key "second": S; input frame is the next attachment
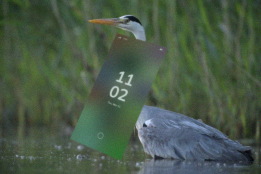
{"hour": 11, "minute": 2}
